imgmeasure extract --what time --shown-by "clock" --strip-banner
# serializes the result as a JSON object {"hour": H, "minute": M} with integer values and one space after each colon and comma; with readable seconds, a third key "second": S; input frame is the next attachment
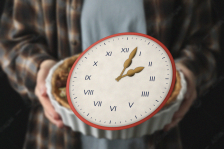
{"hour": 2, "minute": 3}
